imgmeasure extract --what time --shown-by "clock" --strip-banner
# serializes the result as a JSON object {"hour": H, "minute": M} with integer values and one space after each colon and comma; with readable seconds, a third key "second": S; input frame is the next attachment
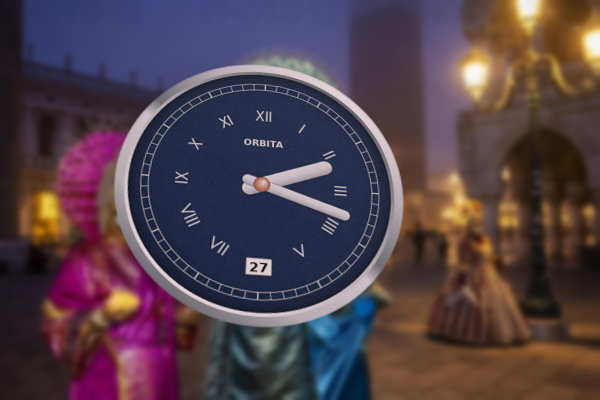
{"hour": 2, "minute": 18}
